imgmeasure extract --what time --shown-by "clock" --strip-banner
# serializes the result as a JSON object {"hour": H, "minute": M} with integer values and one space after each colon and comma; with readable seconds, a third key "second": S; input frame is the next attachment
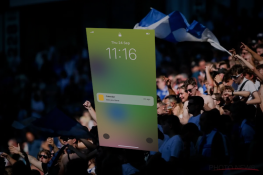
{"hour": 11, "minute": 16}
